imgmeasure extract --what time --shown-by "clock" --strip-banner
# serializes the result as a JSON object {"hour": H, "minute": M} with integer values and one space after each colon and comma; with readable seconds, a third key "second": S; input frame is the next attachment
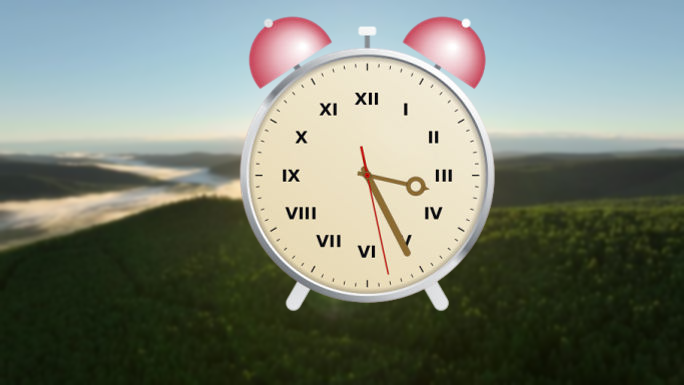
{"hour": 3, "minute": 25, "second": 28}
